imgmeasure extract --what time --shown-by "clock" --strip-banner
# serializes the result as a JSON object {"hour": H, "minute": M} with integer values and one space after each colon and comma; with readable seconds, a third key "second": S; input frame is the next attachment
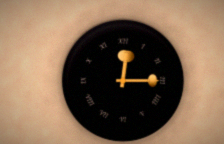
{"hour": 12, "minute": 15}
